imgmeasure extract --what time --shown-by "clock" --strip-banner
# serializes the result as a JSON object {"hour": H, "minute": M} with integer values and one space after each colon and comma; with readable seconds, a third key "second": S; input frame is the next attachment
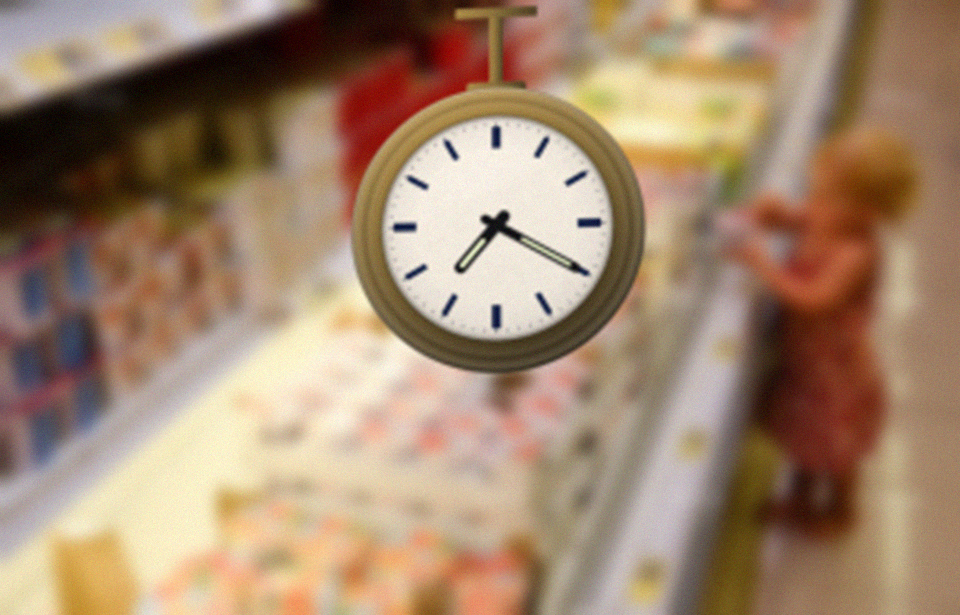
{"hour": 7, "minute": 20}
